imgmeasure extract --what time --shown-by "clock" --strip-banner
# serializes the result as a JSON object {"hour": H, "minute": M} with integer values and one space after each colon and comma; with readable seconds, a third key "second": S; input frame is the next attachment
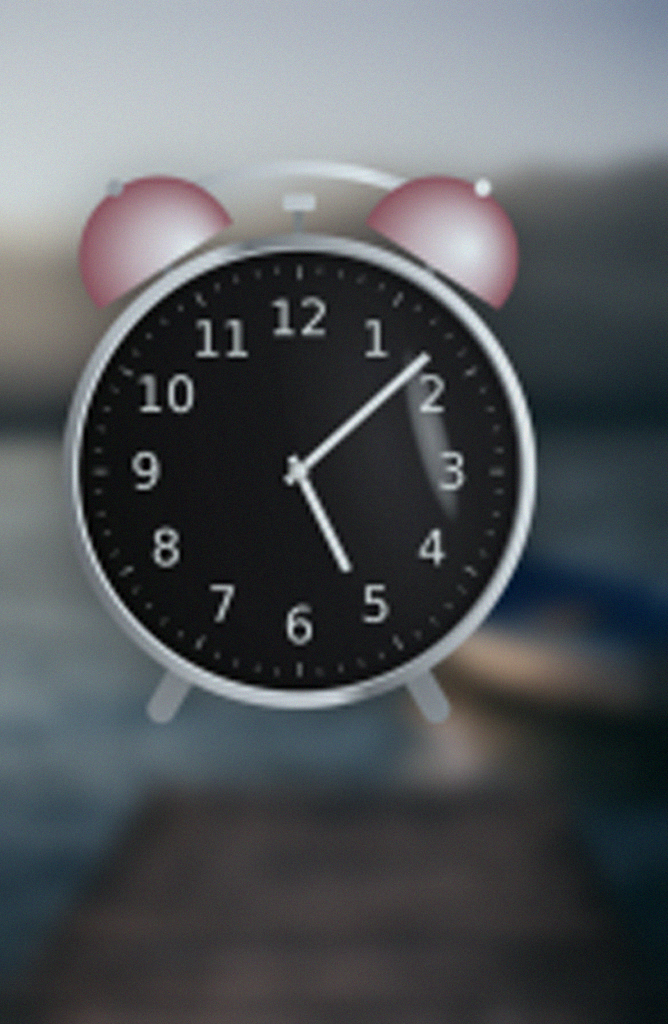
{"hour": 5, "minute": 8}
